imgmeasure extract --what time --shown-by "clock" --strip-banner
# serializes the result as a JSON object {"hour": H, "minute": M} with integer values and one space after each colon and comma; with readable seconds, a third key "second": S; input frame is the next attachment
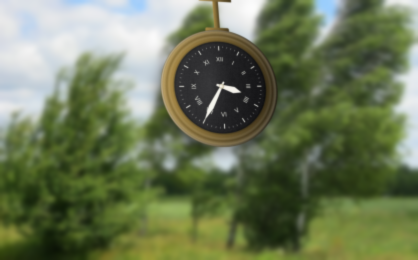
{"hour": 3, "minute": 35}
